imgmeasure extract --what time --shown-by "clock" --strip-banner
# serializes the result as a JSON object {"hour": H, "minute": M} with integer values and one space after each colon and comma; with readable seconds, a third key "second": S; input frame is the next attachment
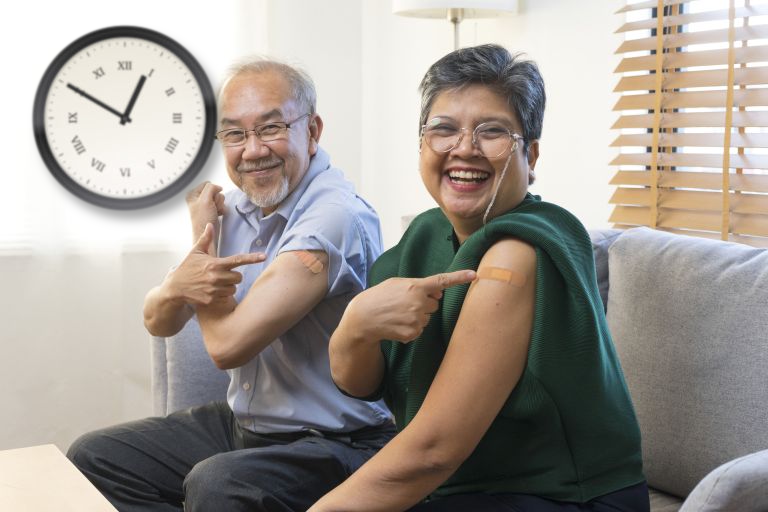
{"hour": 12, "minute": 50}
